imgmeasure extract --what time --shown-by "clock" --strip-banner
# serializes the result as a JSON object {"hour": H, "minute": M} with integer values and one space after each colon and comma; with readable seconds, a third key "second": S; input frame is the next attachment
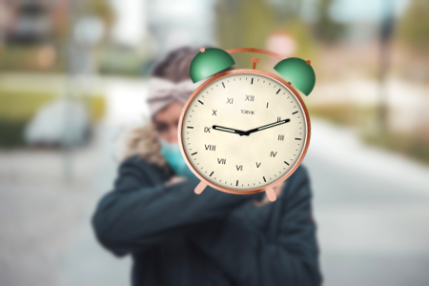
{"hour": 9, "minute": 11}
